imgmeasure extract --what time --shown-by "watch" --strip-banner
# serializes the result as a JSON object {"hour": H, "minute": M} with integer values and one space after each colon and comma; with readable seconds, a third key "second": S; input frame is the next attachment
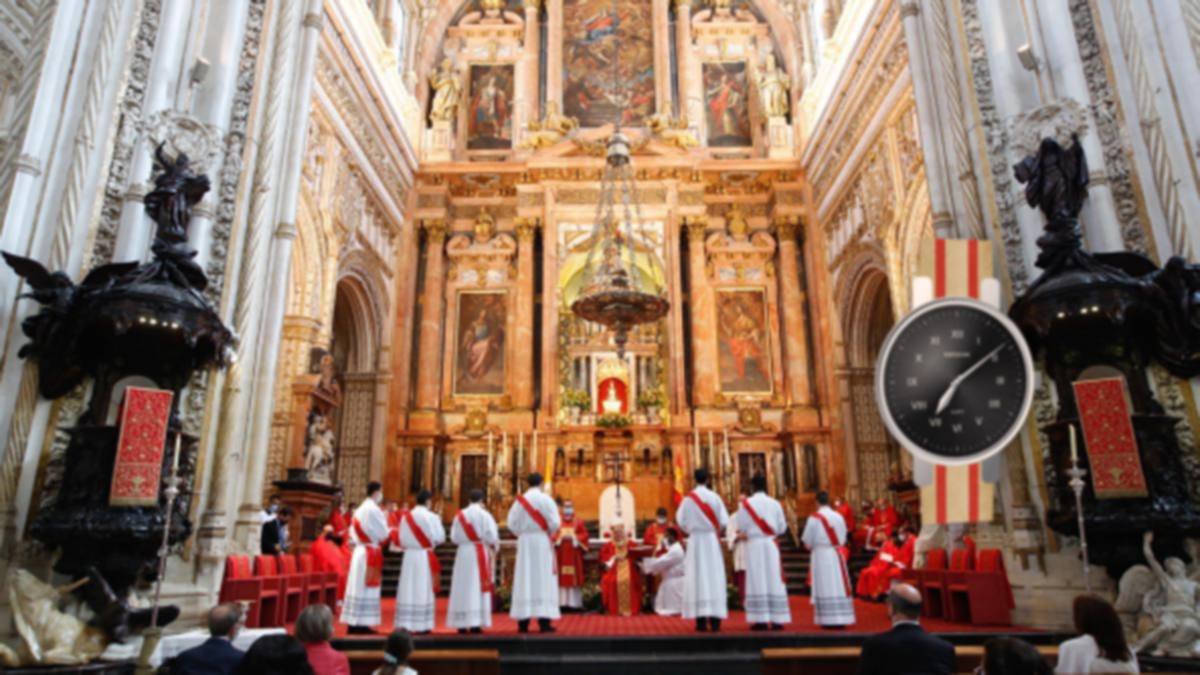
{"hour": 7, "minute": 9}
